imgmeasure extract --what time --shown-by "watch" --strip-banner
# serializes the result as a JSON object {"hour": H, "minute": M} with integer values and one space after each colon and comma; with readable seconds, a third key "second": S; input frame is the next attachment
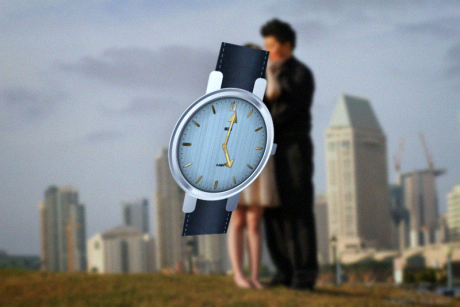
{"hour": 5, "minute": 1}
